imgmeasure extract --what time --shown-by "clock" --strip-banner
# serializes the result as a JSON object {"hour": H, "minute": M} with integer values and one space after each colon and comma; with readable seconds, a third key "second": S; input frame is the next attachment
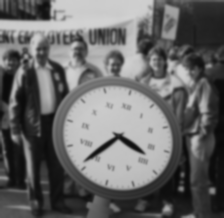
{"hour": 3, "minute": 36}
